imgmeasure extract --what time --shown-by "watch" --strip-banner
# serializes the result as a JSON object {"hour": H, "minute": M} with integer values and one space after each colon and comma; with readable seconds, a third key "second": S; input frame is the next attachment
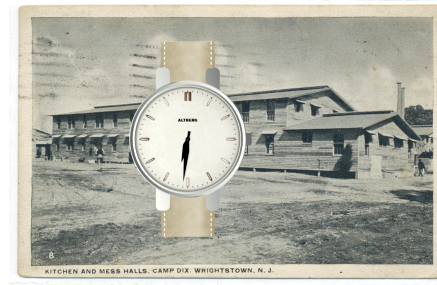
{"hour": 6, "minute": 31}
